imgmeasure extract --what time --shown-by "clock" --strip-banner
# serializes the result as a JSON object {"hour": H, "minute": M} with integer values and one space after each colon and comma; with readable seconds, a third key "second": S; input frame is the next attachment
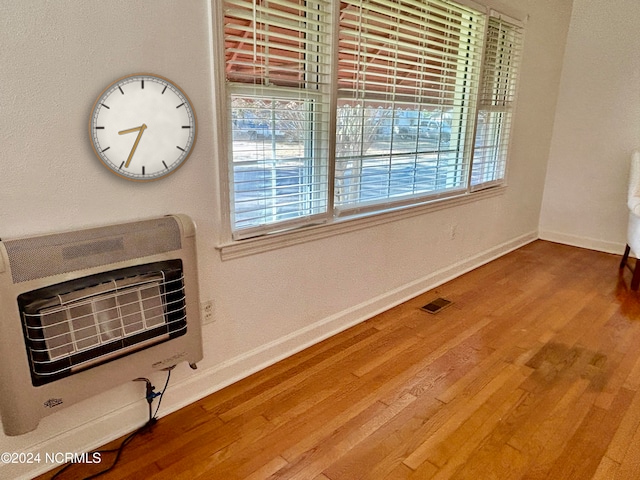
{"hour": 8, "minute": 34}
